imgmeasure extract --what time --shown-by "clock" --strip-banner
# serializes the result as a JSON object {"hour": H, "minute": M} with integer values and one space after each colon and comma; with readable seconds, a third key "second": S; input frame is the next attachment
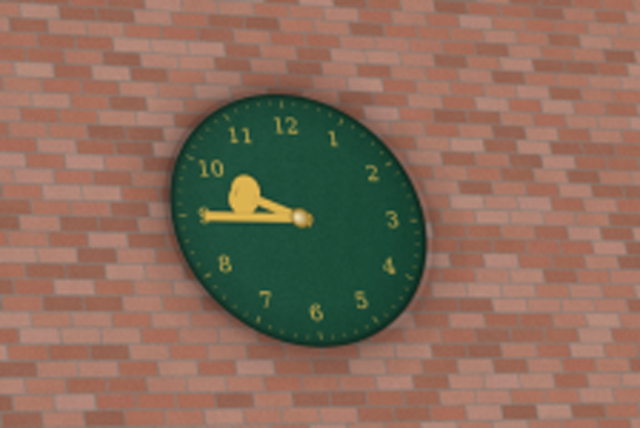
{"hour": 9, "minute": 45}
